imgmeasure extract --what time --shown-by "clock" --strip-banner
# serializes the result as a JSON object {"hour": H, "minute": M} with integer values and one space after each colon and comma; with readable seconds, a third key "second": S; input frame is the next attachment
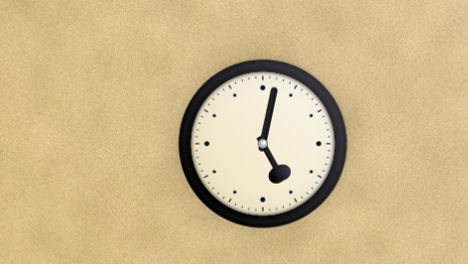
{"hour": 5, "minute": 2}
